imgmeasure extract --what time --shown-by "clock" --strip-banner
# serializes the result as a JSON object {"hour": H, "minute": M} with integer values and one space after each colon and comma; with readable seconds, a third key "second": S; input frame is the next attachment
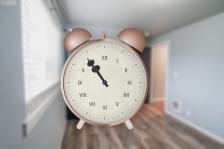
{"hour": 10, "minute": 54}
